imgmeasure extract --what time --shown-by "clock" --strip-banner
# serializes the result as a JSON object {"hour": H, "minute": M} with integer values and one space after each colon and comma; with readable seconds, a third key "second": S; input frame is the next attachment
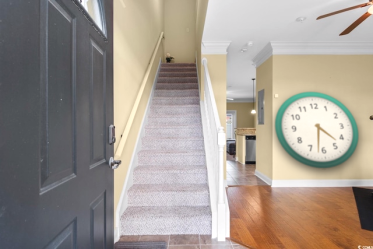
{"hour": 4, "minute": 32}
